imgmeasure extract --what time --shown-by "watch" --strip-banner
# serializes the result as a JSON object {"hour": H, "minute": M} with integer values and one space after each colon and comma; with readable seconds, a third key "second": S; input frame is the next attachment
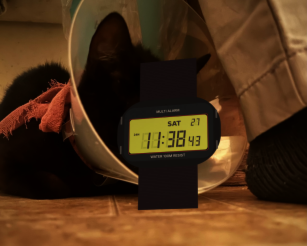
{"hour": 11, "minute": 38, "second": 43}
